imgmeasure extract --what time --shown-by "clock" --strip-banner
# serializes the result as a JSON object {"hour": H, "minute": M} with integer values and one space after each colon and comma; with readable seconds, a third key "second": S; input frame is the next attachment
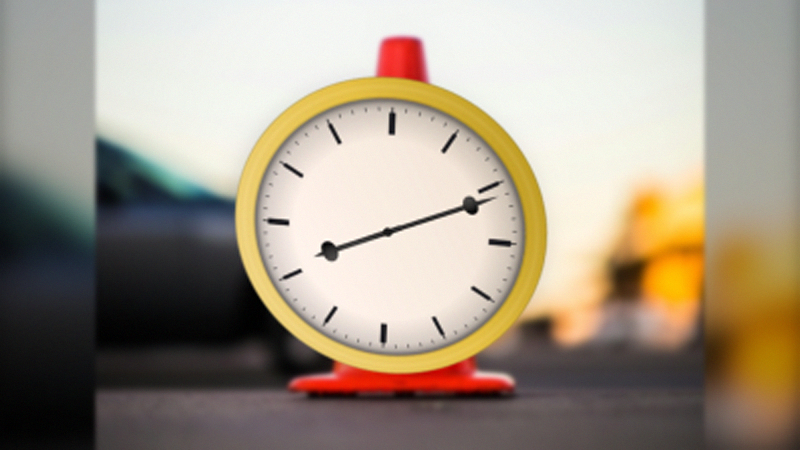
{"hour": 8, "minute": 11}
